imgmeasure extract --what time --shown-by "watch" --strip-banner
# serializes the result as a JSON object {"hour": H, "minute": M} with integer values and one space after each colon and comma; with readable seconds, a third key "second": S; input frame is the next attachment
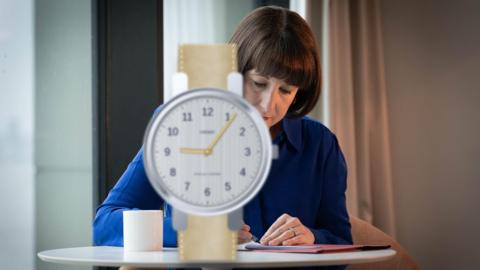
{"hour": 9, "minute": 6}
